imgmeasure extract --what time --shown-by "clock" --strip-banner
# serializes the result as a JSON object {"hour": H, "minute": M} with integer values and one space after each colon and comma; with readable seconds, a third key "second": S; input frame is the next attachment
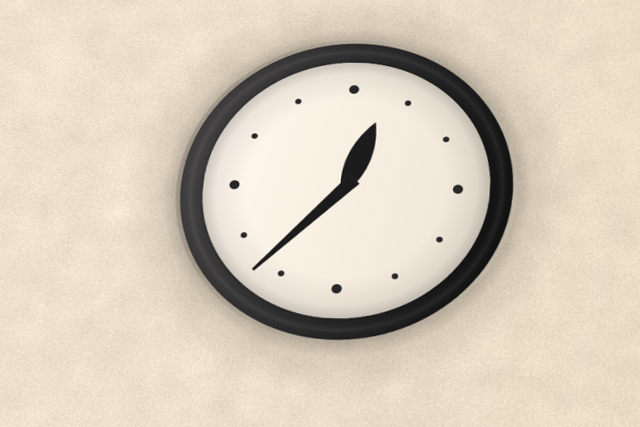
{"hour": 12, "minute": 37}
